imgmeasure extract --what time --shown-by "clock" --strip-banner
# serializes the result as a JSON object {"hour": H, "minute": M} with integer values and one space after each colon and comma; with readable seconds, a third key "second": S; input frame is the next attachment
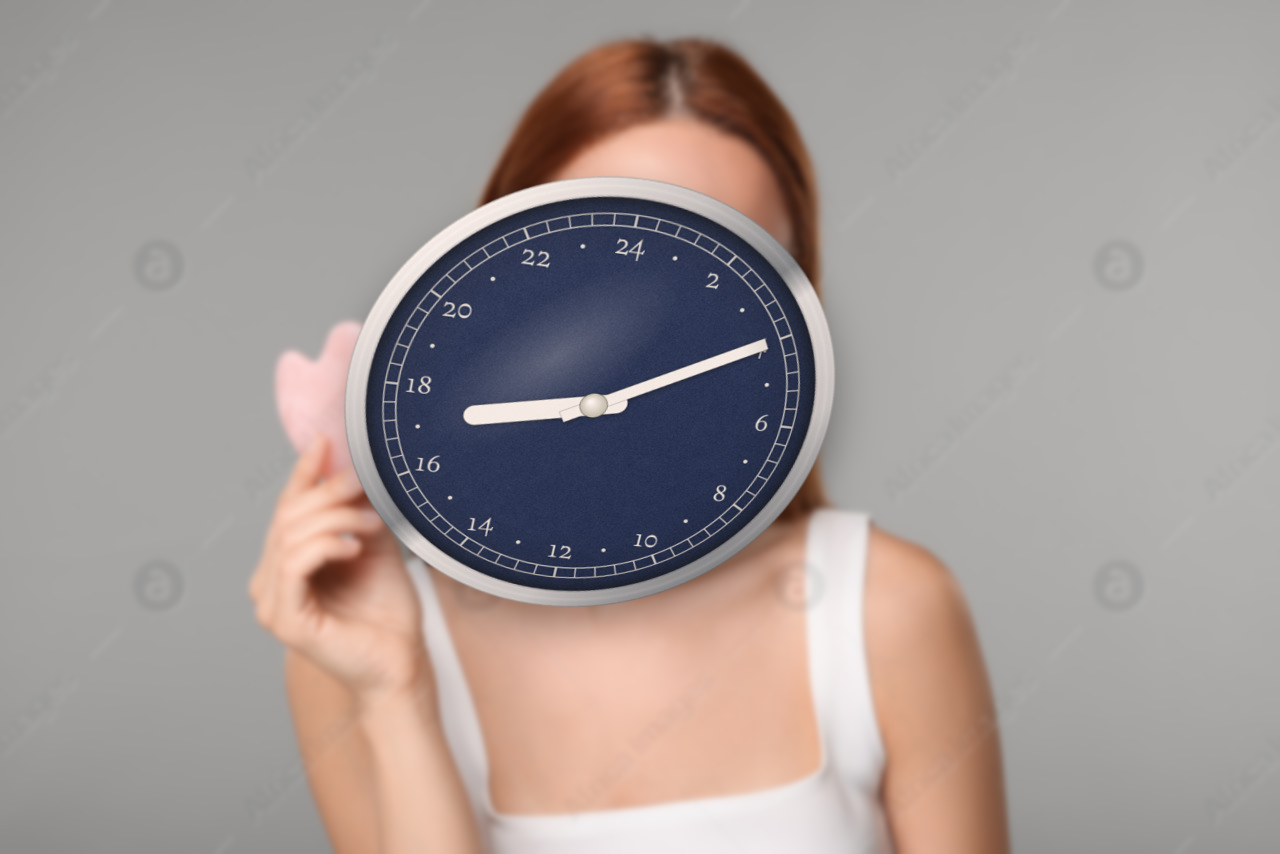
{"hour": 17, "minute": 10}
